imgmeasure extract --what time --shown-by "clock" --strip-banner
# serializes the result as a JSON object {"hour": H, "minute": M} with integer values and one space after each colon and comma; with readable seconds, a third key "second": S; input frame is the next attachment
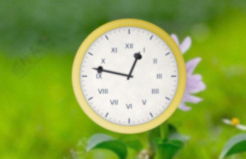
{"hour": 12, "minute": 47}
